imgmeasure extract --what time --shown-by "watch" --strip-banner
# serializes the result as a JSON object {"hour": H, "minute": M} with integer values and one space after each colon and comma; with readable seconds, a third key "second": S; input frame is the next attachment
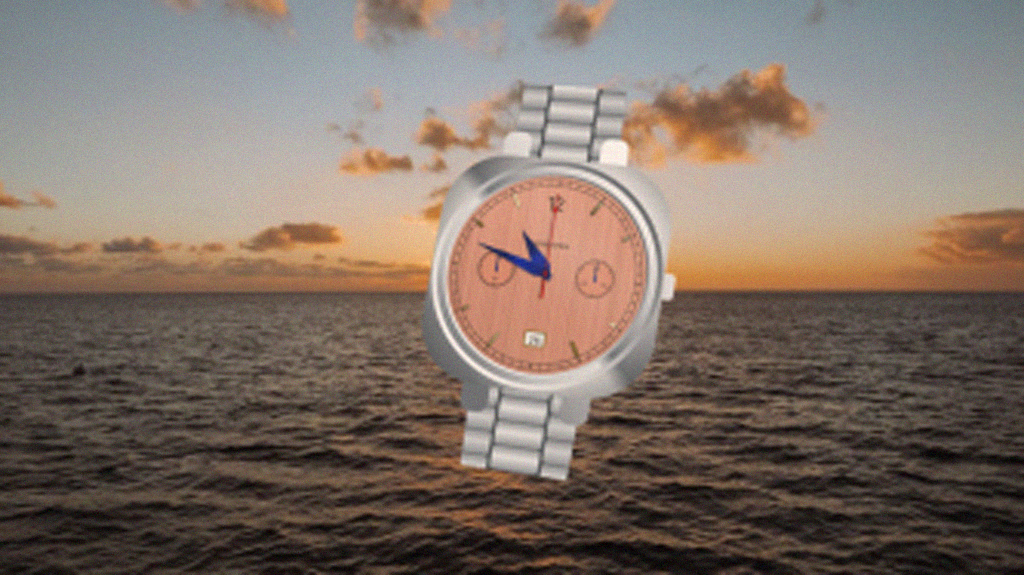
{"hour": 10, "minute": 48}
